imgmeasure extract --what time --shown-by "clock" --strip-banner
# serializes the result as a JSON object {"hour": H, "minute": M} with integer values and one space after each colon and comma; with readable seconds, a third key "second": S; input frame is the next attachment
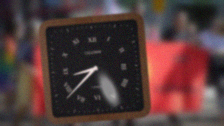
{"hour": 8, "minute": 38}
